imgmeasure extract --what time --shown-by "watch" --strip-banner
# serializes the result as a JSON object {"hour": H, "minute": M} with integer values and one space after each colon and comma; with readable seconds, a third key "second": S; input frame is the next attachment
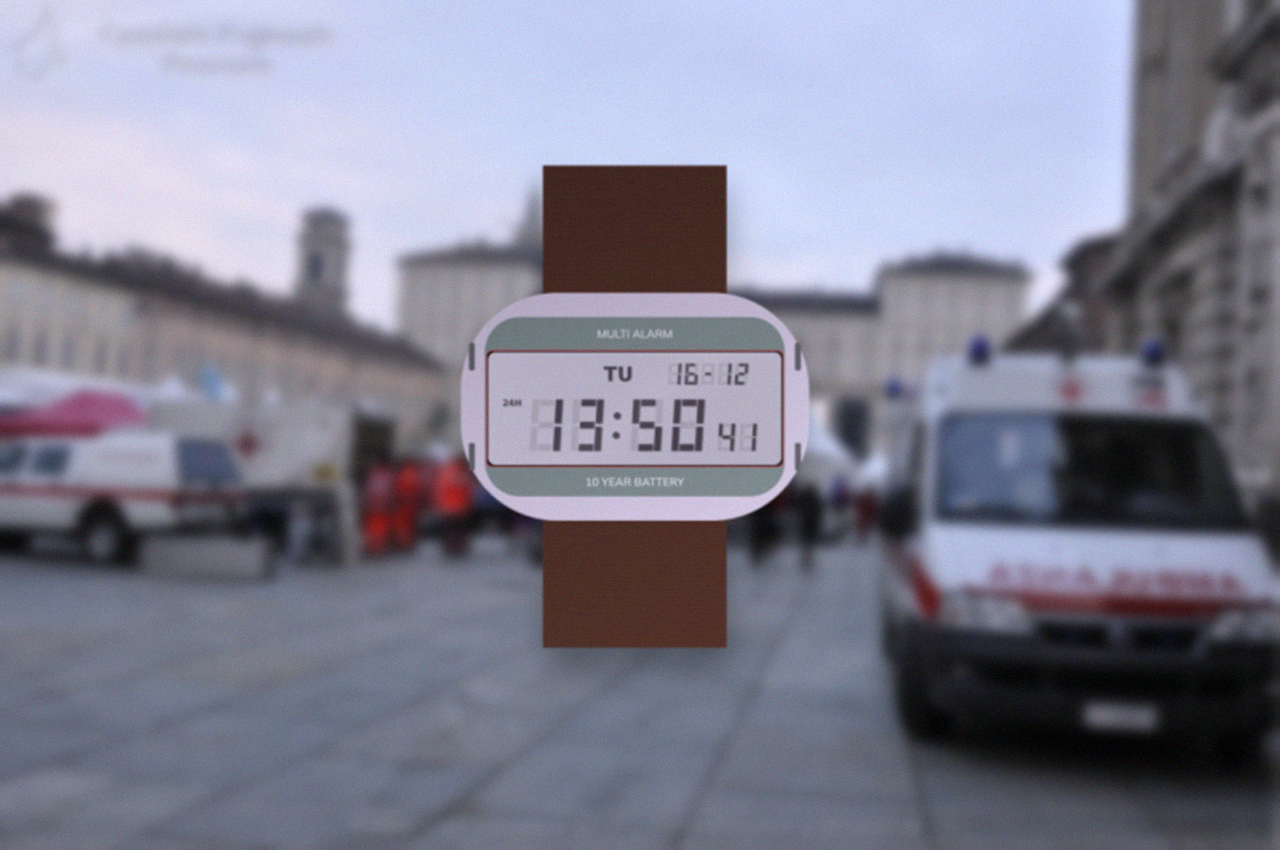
{"hour": 13, "minute": 50, "second": 41}
